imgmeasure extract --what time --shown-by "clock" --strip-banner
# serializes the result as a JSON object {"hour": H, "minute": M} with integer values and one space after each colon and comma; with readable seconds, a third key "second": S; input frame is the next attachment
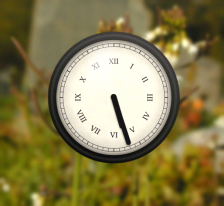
{"hour": 5, "minute": 27}
